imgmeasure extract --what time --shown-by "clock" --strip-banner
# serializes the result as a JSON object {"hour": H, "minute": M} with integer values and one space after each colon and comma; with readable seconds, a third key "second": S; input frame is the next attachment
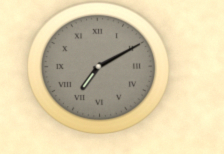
{"hour": 7, "minute": 10}
